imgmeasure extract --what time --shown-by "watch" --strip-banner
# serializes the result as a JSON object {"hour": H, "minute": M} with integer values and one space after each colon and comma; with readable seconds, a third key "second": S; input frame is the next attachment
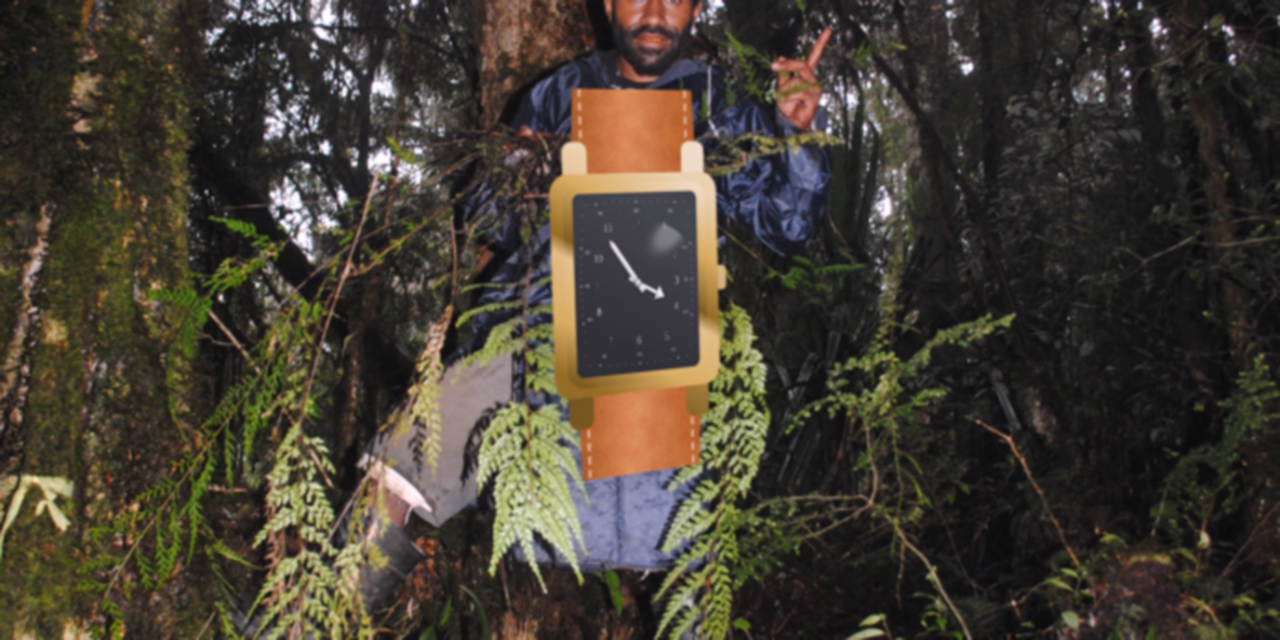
{"hour": 3, "minute": 54}
